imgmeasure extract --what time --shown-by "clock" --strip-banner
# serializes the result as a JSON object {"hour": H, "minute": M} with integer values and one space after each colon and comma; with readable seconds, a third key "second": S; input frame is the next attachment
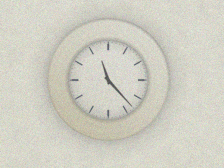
{"hour": 11, "minute": 23}
